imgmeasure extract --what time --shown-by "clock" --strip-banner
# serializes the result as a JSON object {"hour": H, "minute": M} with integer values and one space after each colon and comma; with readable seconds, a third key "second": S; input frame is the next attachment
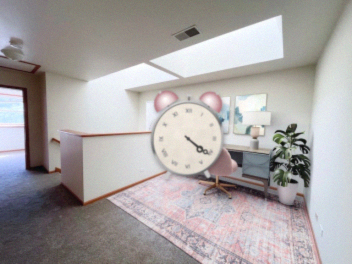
{"hour": 4, "minute": 21}
